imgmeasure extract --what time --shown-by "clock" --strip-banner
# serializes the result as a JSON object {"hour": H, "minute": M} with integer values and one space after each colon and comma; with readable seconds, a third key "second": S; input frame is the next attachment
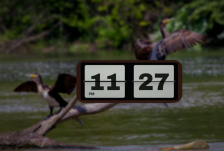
{"hour": 11, "minute": 27}
